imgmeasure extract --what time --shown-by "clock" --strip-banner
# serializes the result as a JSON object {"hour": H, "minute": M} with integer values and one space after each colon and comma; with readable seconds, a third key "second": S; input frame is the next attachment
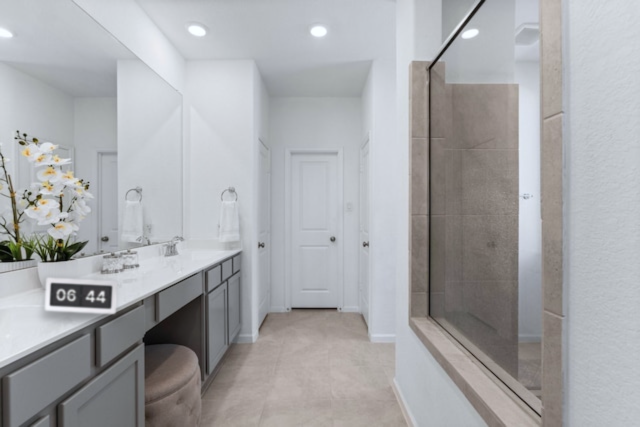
{"hour": 6, "minute": 44}
